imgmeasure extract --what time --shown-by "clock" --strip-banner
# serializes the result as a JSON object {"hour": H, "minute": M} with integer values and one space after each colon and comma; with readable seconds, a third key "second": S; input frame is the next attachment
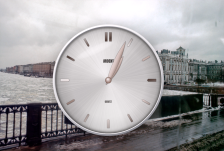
{"hour": 1, "minute": 4}
